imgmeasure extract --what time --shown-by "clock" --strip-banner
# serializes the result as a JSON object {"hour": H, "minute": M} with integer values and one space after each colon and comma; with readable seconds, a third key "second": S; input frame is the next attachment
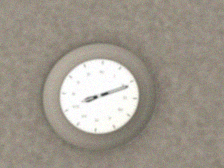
{"hour": 8, "minute": 11}
